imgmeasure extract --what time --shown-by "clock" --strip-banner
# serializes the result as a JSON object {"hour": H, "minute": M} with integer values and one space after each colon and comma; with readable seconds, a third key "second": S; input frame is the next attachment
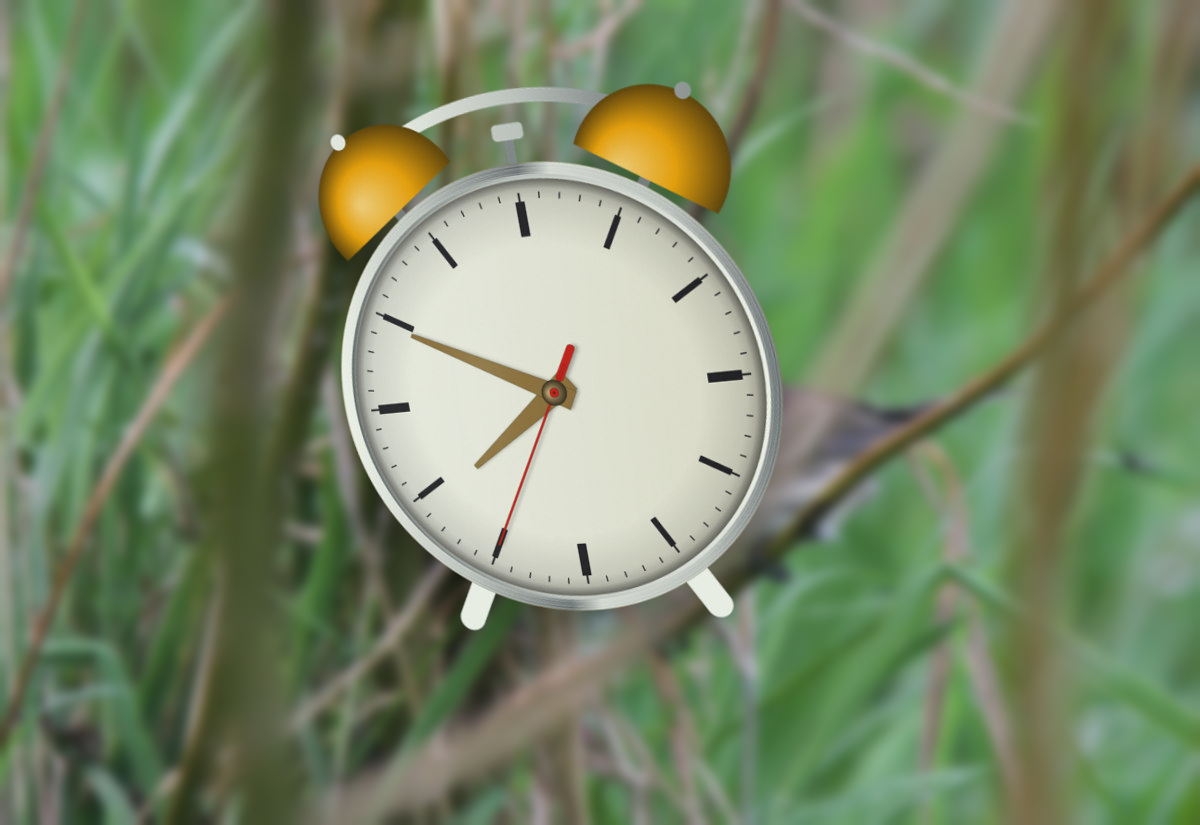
{"hour": 7, "minute": 49, "second": 35}
